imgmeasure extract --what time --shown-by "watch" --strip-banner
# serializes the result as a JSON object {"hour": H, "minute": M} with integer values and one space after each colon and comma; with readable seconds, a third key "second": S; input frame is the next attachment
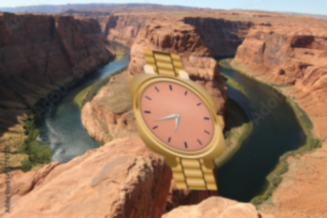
{"hour": 6, "minute": 42}
